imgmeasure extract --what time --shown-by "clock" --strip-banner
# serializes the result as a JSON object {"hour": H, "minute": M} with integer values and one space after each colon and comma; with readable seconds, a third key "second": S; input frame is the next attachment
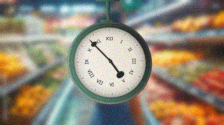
{"hour": 4, "minute": 53}
